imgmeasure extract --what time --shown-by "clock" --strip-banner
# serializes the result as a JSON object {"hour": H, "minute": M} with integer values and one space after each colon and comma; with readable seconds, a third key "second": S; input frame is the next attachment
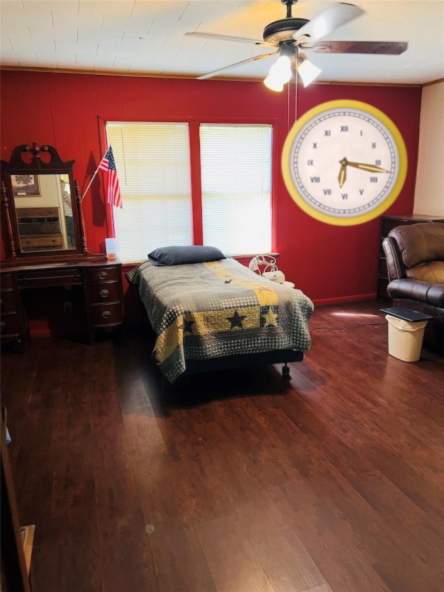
{"hour": 6, "minute": 17}
